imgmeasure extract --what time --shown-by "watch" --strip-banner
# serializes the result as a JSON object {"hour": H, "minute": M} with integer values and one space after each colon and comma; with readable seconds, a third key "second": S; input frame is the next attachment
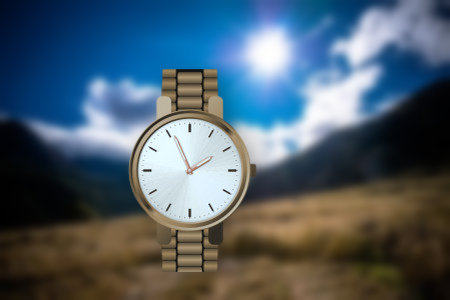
{"hour": 1, "minute": 56}
